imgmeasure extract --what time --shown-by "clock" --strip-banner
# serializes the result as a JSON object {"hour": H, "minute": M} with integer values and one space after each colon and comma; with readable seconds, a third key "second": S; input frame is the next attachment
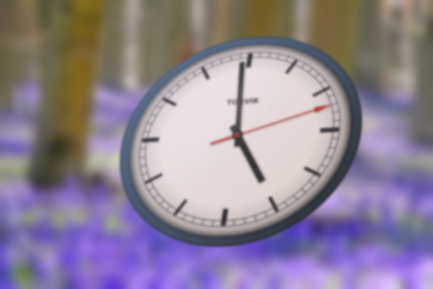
{"hour": 4, "minute": 59, "second": 12}
